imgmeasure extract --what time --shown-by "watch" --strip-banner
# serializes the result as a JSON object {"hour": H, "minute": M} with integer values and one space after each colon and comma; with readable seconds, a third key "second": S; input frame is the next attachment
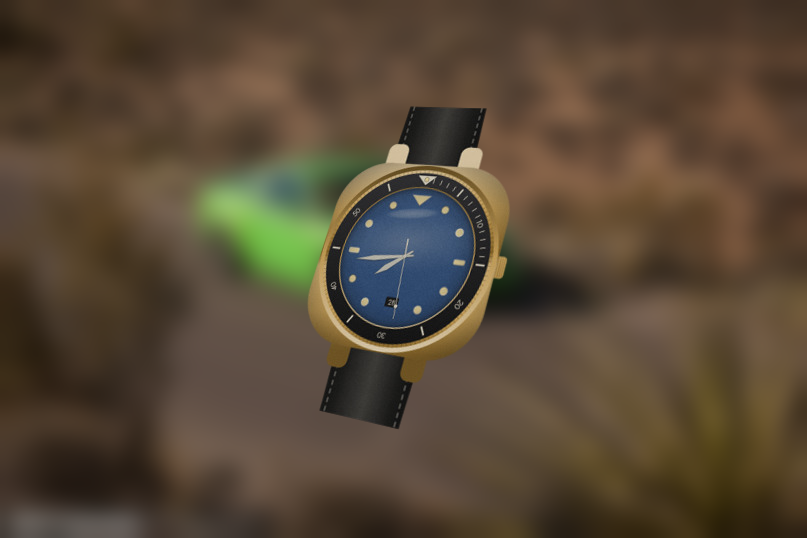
{"hour": 7, "minute": 43, "second": 29}
